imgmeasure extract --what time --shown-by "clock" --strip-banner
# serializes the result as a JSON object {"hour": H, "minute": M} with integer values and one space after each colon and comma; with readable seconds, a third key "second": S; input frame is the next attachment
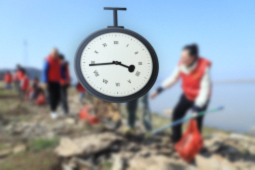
{"hour": 3, "minute": 44}
